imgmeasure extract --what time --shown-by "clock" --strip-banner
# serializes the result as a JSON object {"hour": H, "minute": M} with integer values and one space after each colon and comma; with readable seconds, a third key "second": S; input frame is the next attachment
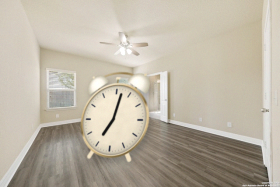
{"hour": 7, "minute": 2}
